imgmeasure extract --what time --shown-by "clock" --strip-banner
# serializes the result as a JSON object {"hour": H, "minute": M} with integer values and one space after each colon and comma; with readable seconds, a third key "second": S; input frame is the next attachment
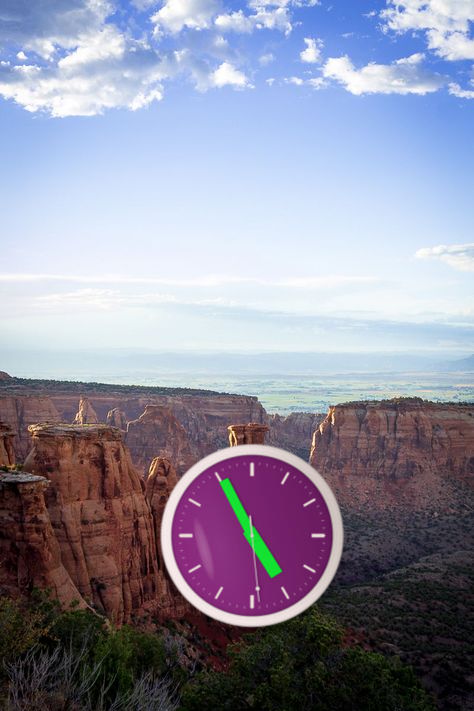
{"hour": 4, "minute": 55, "second": 29}
